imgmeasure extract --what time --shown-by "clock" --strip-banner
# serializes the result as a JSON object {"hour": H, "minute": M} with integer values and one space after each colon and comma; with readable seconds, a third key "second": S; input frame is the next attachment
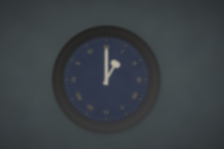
{"hour": 1, "minute": 0}
